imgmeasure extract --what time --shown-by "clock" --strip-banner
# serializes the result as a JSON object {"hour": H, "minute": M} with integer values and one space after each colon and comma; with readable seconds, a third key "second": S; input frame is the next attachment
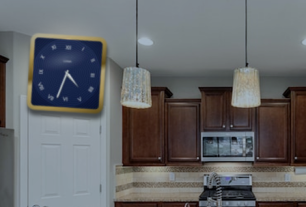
{"hour": 4, "minute": 33}
